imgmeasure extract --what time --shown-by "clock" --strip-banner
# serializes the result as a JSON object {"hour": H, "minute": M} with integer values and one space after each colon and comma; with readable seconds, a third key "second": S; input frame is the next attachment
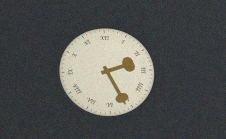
{"hour": 2, "minute": 26}
